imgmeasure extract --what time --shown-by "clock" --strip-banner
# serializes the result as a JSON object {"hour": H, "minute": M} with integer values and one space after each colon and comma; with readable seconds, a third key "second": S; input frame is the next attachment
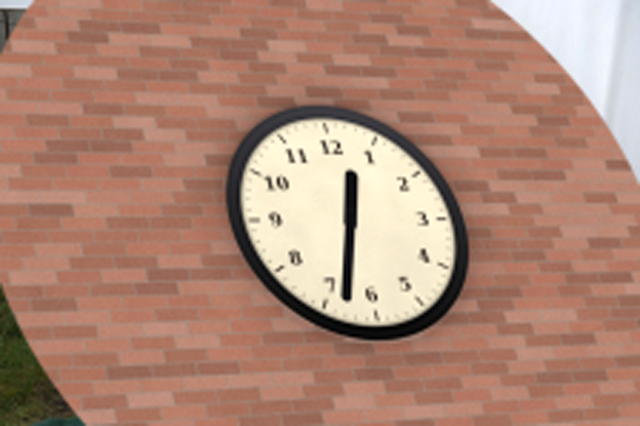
{"hour": 12, "minute": 33}
